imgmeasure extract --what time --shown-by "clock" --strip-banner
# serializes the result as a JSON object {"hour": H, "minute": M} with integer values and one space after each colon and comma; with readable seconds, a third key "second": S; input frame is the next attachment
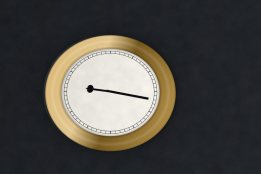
{"hour": 9, "minute": 17}
